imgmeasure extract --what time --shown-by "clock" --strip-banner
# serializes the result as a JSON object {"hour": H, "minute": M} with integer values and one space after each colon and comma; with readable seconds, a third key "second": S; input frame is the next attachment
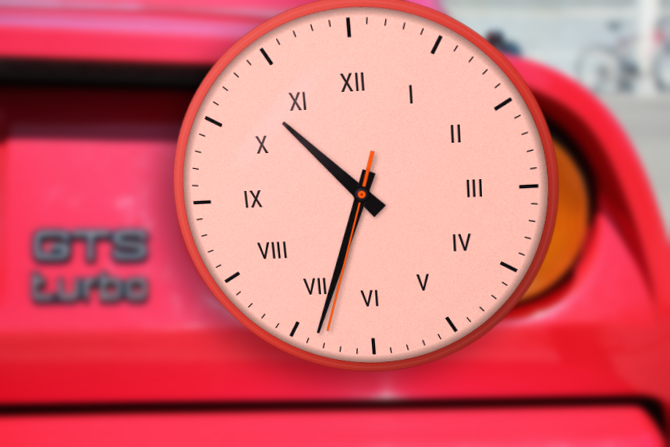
{"hour": 10, "minute": 33, "second": 33}
